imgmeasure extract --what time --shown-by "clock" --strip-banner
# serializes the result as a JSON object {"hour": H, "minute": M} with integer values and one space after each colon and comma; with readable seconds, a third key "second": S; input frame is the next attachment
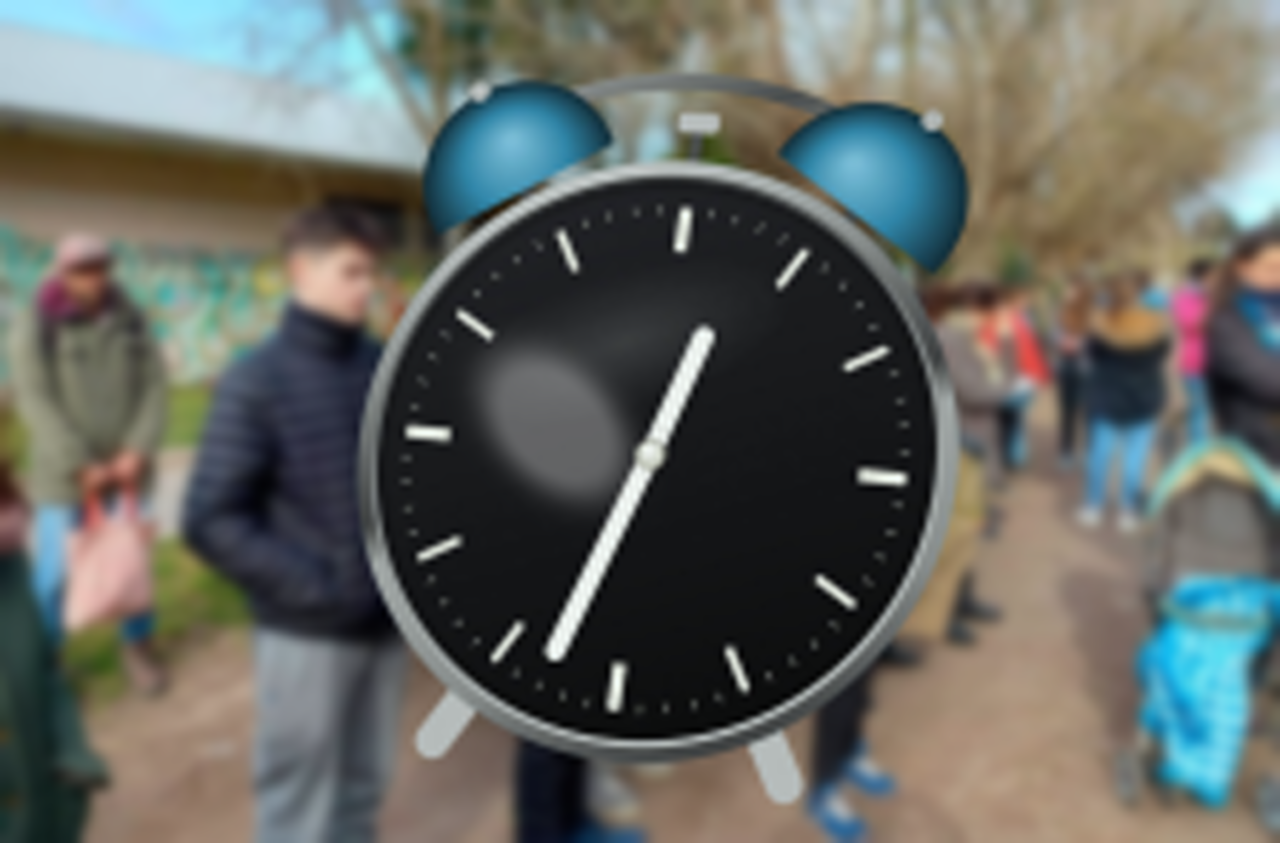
{"hour": 12, "minute": 33}
